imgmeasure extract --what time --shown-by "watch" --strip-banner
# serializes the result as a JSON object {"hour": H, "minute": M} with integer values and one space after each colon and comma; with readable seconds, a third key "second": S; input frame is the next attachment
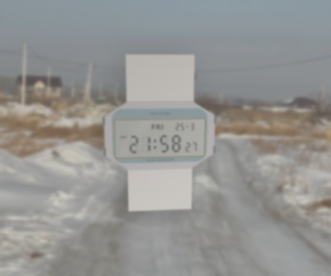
{"hour": 21, "minute": 58}
